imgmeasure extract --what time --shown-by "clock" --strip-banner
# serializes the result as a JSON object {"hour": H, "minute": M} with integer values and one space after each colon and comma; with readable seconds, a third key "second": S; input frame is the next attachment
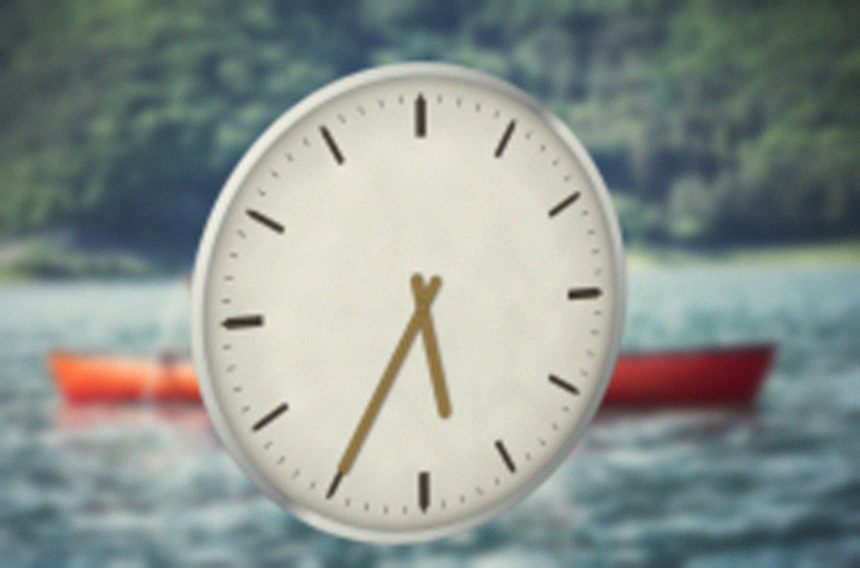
{"hour": 5, "minute": 35}
